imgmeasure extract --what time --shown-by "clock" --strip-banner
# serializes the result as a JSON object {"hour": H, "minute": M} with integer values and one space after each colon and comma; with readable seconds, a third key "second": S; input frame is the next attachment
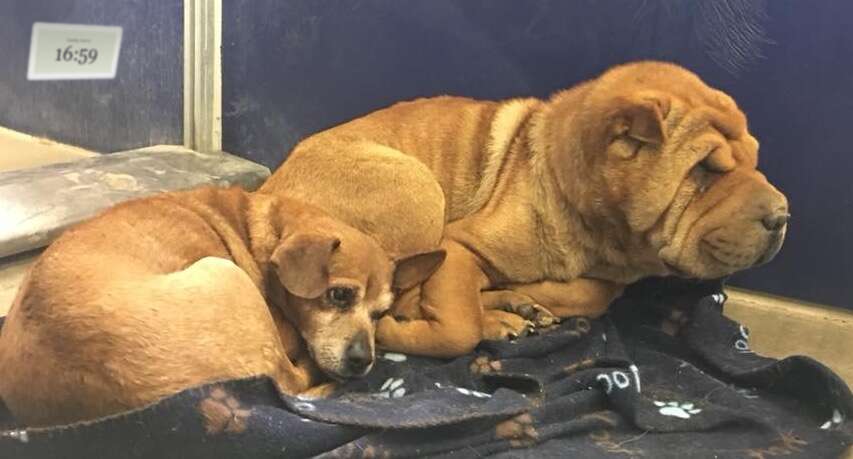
{"hour": 16, "minute": 59}
